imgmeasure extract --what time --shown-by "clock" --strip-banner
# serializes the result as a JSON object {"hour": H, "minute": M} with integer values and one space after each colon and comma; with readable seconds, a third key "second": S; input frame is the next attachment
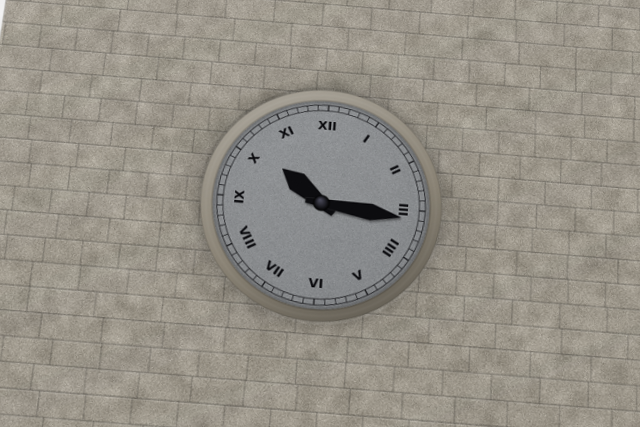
{"hour": 10, "minute": 16}
